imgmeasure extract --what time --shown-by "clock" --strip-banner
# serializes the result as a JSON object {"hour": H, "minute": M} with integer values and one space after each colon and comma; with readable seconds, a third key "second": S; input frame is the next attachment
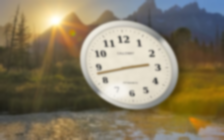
{"hour": 2, "minute": 43}
